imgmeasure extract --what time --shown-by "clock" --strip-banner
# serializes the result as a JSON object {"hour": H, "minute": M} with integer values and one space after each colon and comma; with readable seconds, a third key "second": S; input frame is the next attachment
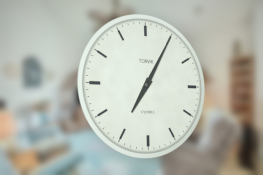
{"hour": 7, "minute": 5}
